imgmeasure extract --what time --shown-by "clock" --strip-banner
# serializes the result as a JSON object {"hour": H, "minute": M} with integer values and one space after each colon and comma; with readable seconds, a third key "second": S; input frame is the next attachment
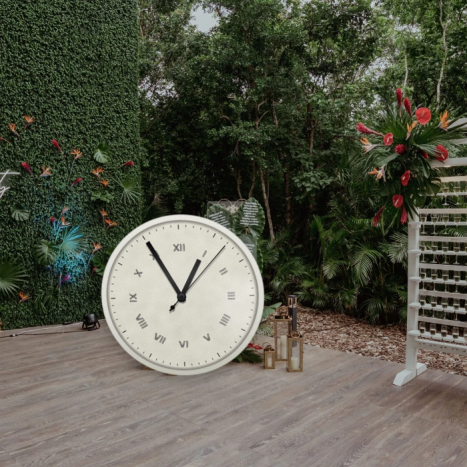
{"hour": 12, "minute": 55, "second": 7}
